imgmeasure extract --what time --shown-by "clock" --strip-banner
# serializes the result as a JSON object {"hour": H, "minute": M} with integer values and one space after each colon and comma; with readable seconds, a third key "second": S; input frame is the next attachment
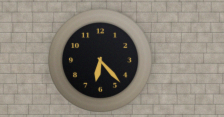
{"hour": 6, "minute": 23}
